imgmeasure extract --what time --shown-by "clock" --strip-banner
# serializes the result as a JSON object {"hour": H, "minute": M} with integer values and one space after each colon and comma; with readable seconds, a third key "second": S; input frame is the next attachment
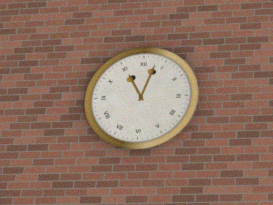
{"hour": 11, "minute": 3}
